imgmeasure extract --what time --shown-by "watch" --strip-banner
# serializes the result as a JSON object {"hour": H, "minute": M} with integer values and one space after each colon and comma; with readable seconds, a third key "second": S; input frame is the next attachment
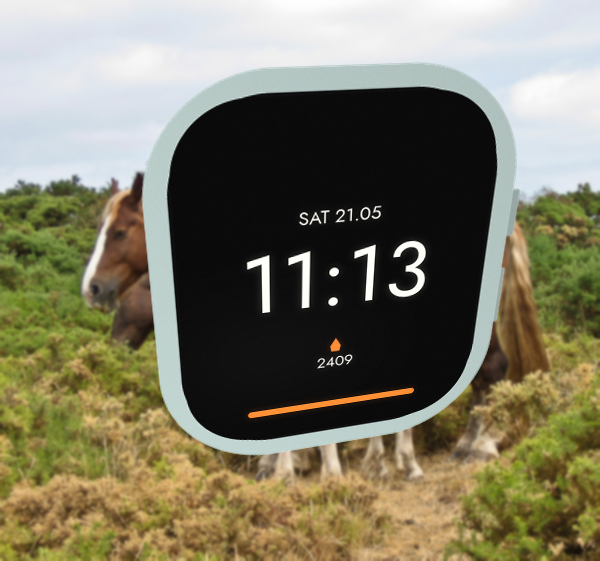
{"hour": 11, "minute": 13}
